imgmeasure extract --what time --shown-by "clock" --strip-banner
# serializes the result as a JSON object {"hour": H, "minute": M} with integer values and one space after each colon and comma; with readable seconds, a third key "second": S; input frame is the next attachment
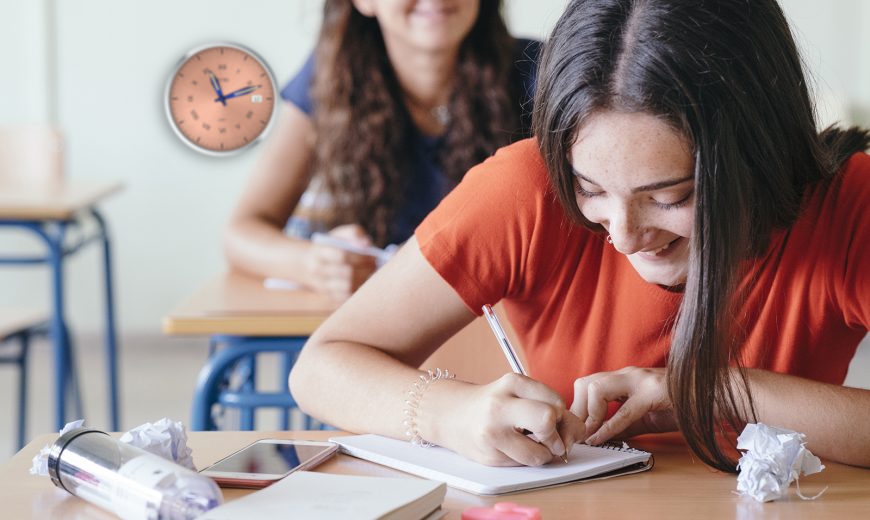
{"hour": 11, "minute": 12}
